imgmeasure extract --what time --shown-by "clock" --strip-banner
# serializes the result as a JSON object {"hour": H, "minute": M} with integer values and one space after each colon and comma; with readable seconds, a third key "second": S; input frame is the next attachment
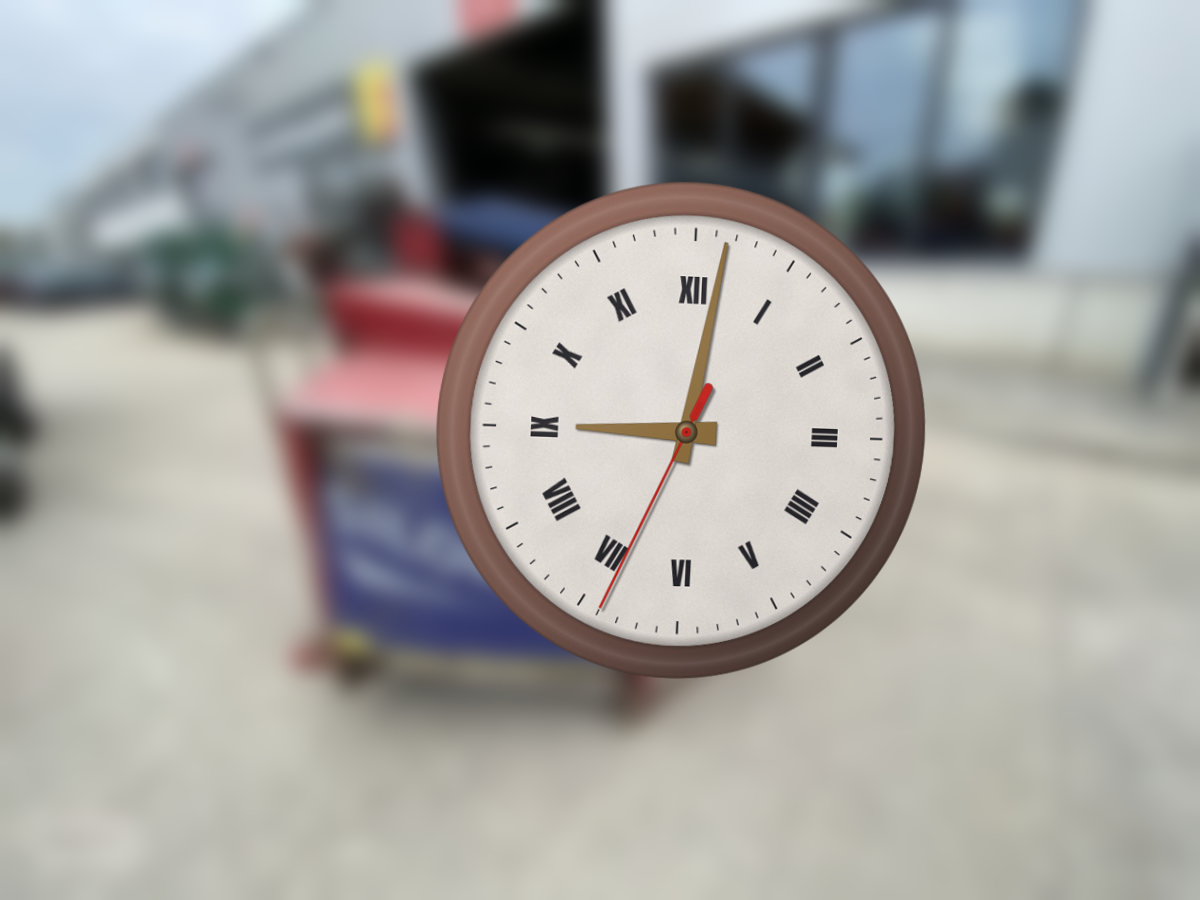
{"hour": 9, "minute": 1, "second": 34}
